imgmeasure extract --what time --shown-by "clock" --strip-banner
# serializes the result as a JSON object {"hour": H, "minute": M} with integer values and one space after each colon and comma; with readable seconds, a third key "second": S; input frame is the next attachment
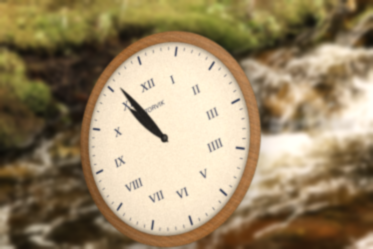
{"hour": 10, "minute": 56}
